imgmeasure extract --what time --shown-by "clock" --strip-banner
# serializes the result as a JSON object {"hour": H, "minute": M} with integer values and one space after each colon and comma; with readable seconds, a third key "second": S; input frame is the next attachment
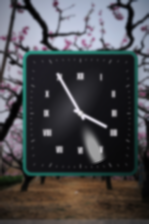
{"hour": 3, "minute": 55}
